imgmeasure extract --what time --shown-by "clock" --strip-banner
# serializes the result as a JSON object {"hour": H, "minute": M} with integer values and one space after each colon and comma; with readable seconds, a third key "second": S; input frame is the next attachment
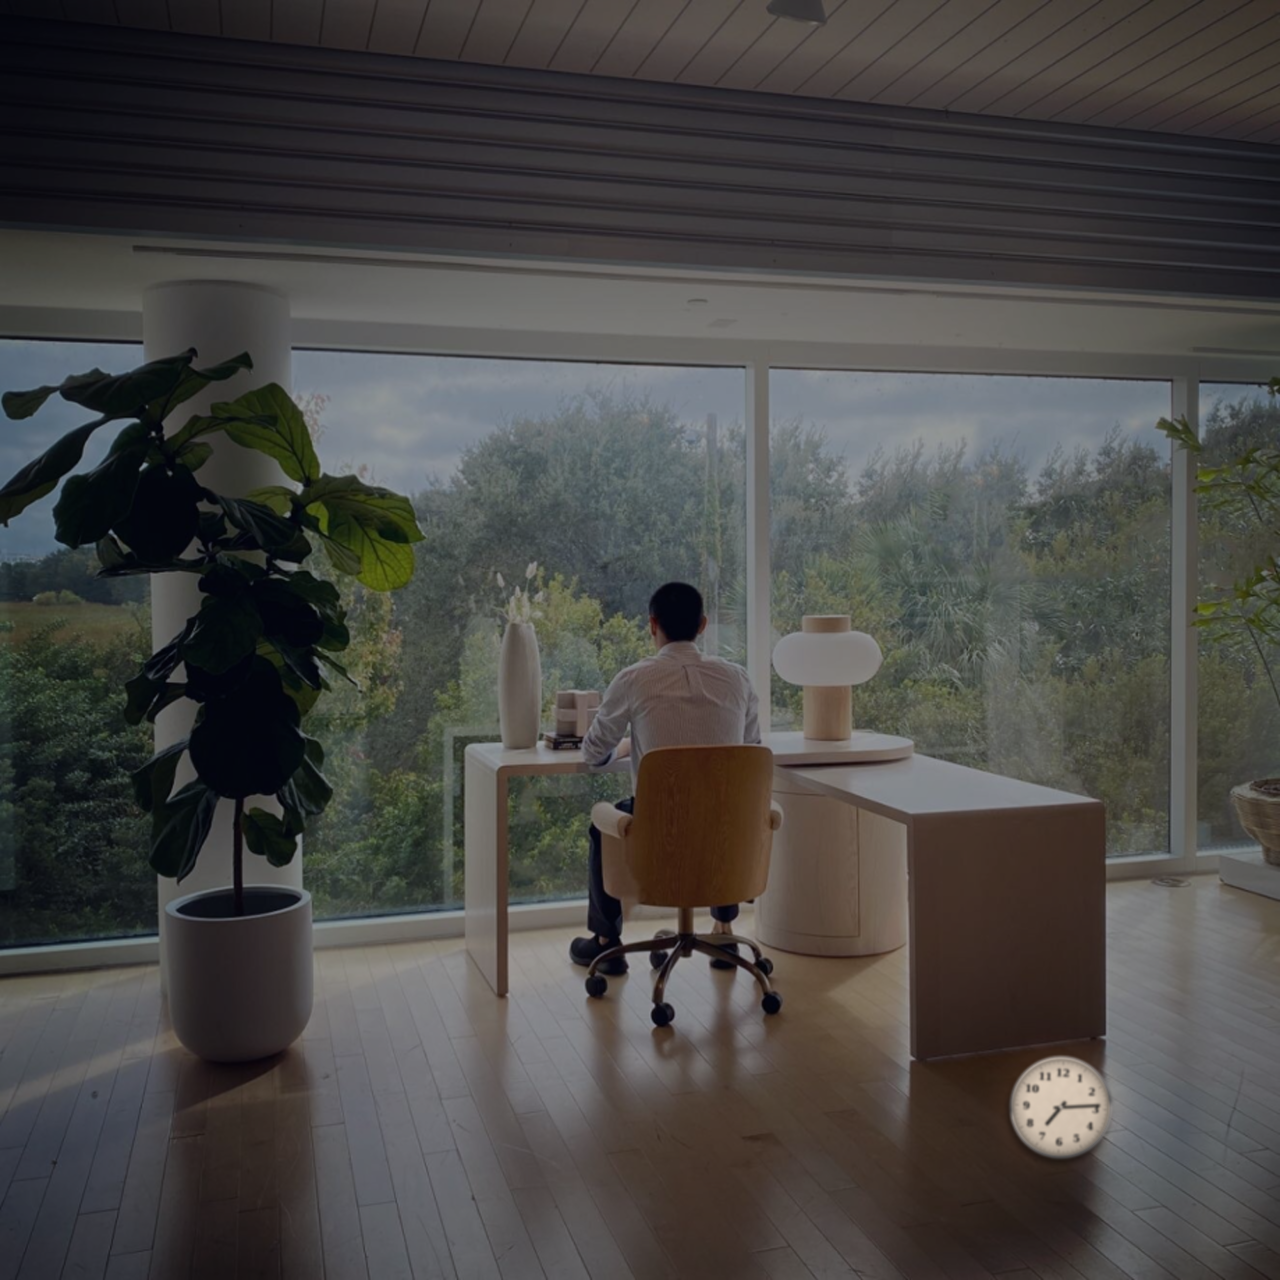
{"hour": 7, "minute": 14}
